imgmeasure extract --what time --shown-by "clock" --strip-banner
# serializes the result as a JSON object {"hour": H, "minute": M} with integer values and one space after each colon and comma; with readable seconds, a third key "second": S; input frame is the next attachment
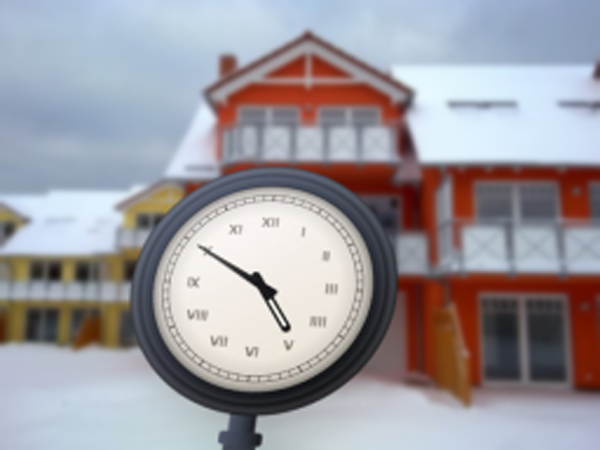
{"hour": 4, "minute": 50}
